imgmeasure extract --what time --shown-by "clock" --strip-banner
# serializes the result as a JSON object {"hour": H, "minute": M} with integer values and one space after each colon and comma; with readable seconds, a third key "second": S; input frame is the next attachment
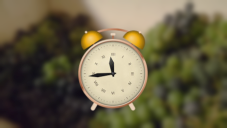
{"hour": 11, "minute": 44}
